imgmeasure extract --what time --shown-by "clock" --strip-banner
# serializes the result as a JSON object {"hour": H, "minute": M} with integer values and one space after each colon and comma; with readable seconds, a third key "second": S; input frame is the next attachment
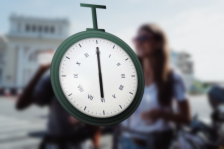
{"hour": 6, "minute": 0}
